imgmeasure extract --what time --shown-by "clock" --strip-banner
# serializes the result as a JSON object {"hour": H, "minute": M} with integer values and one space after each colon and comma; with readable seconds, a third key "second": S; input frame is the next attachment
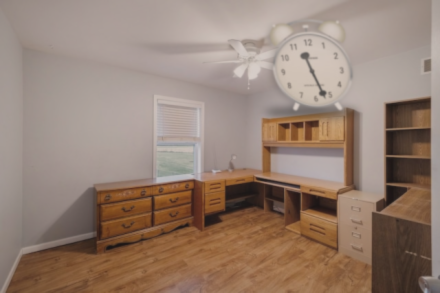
{"hour": 11, "minute": 27}
